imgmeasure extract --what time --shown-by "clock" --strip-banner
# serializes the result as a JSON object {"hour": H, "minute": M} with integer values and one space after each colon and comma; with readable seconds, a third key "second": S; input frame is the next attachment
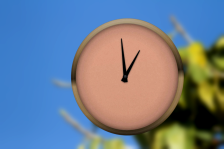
{"hour": 12, "minute": 59}
